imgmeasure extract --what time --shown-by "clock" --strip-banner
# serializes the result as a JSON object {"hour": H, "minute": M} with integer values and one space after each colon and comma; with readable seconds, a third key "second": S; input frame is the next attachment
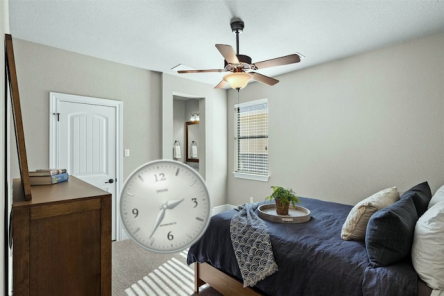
{"hour": 2, "minute": 36}
